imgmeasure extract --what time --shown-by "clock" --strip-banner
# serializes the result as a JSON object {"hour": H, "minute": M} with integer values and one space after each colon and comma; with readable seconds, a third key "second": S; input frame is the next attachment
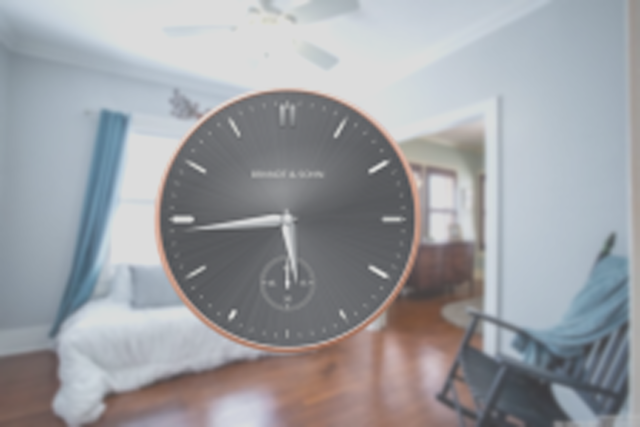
{"hour": 5, "minute": 44}
